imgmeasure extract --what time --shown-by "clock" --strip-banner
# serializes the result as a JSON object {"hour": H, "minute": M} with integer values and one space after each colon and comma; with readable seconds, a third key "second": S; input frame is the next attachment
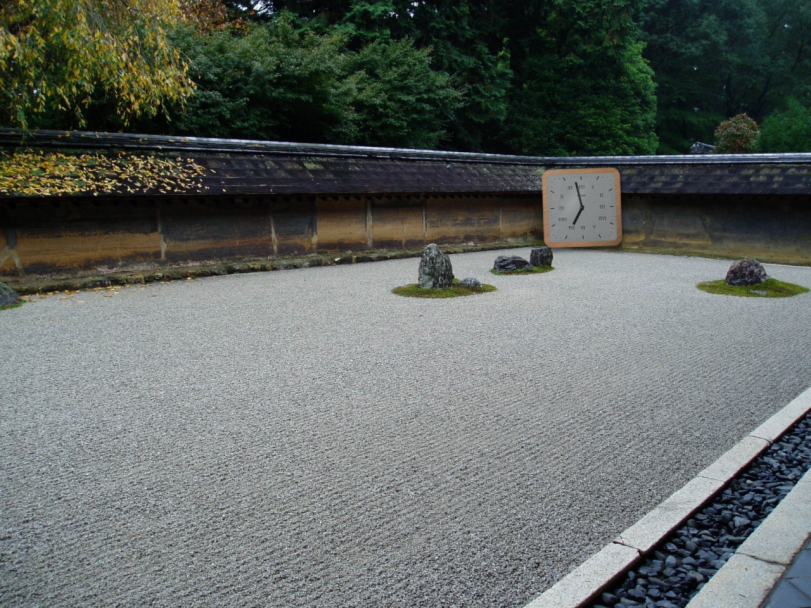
{"hour": 6, "minute": 58}
